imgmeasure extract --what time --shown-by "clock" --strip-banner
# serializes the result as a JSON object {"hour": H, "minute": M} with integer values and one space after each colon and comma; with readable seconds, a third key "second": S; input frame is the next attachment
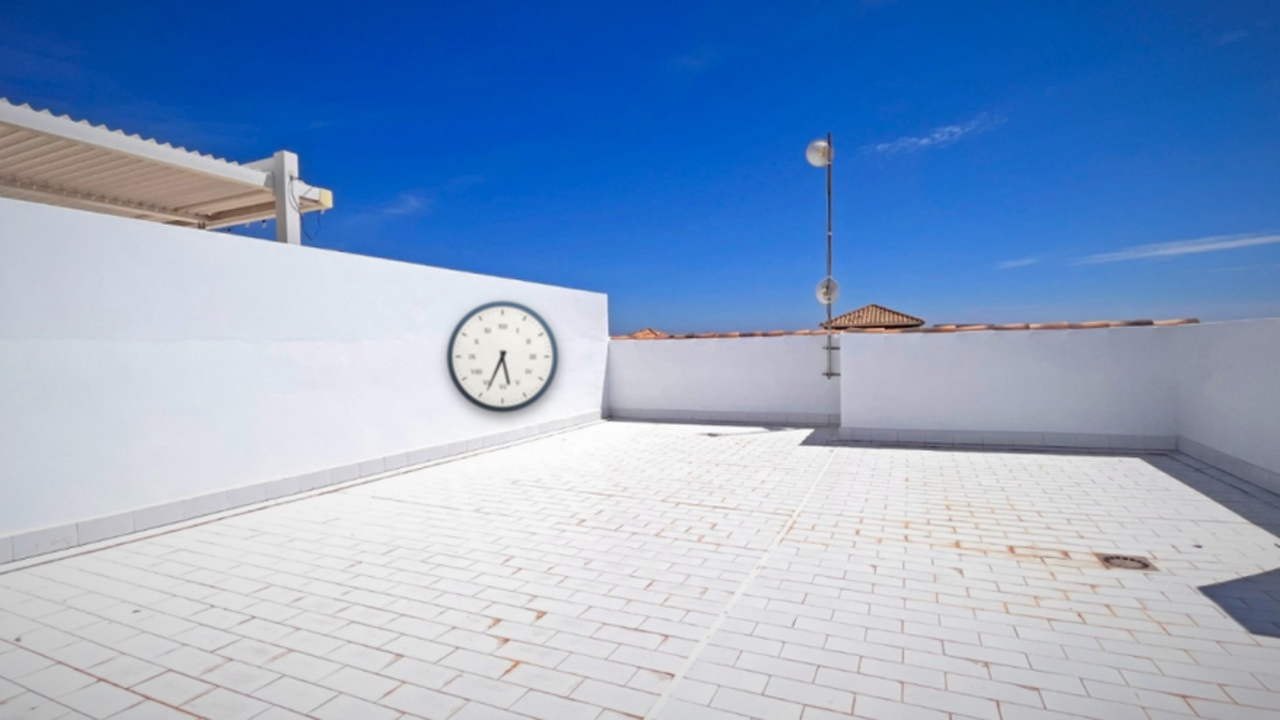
{"hour": 5, "minute": 34}
